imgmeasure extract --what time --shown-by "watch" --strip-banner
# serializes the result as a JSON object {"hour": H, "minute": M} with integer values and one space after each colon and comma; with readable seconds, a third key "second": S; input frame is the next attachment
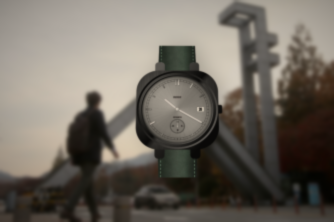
{"hour": 10, "minute": 20}
